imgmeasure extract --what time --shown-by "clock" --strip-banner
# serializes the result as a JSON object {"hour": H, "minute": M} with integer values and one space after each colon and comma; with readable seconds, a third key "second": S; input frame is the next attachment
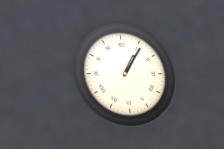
{"hour": 1, "minute": 6}
